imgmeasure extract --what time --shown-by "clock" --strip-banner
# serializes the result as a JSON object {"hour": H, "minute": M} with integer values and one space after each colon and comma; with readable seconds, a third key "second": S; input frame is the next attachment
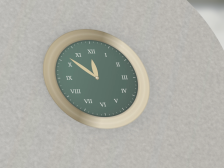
{"hour": 11, "minute": 52}
